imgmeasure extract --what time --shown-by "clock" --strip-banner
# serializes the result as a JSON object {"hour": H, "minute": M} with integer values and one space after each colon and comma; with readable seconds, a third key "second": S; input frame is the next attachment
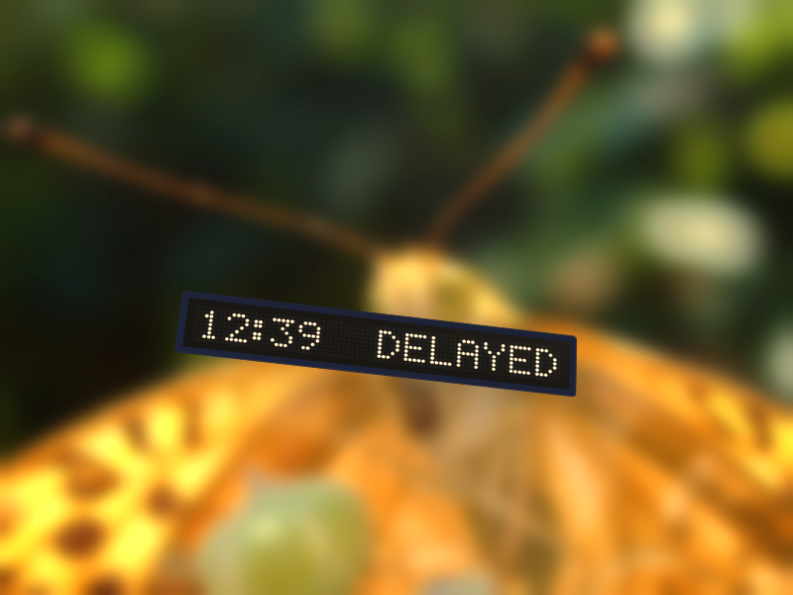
{"hour": 12, "minute": 39}
